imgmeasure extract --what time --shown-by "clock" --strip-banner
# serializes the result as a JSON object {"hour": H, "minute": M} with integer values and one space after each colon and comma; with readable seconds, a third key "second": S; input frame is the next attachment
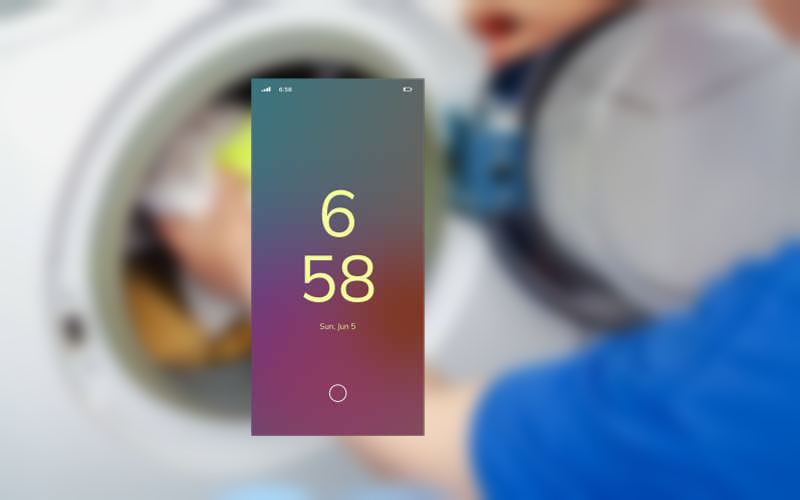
{"hour": 6, "minute": 58}
